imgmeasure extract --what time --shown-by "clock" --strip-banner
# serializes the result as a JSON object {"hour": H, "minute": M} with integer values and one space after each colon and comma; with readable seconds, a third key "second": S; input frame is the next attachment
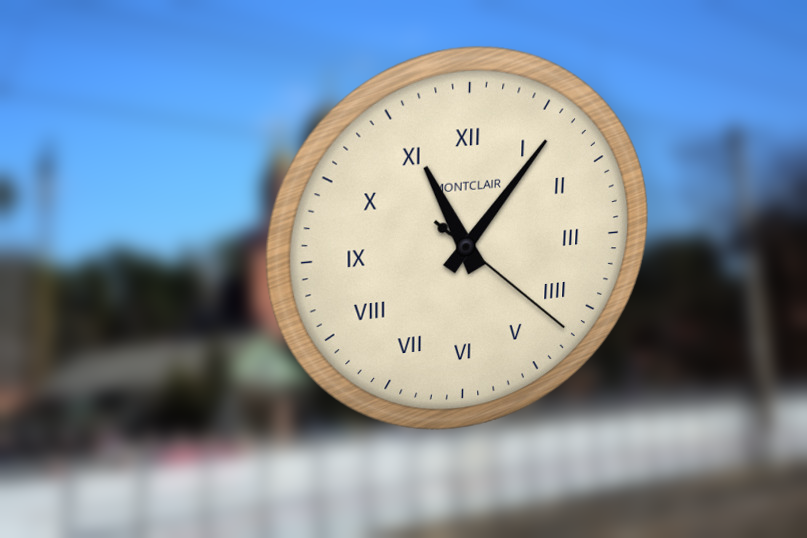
{"hour": 11, "minute": 6, "second": 22}
